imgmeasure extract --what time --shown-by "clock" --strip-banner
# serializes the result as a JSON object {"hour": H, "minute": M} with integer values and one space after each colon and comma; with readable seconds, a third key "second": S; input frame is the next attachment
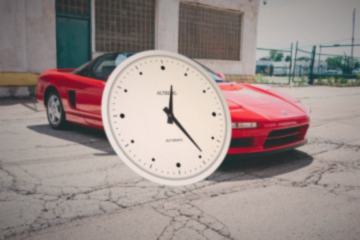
{"hour": 12, "minute": 24}
